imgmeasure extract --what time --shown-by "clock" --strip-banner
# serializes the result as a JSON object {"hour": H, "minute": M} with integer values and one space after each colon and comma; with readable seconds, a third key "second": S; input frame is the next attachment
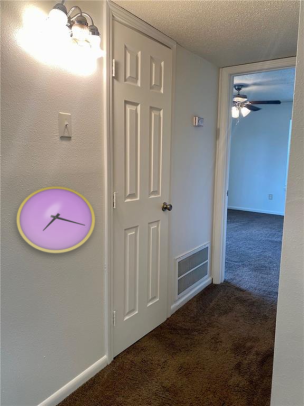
{"hour": 7, "minute": 18}
